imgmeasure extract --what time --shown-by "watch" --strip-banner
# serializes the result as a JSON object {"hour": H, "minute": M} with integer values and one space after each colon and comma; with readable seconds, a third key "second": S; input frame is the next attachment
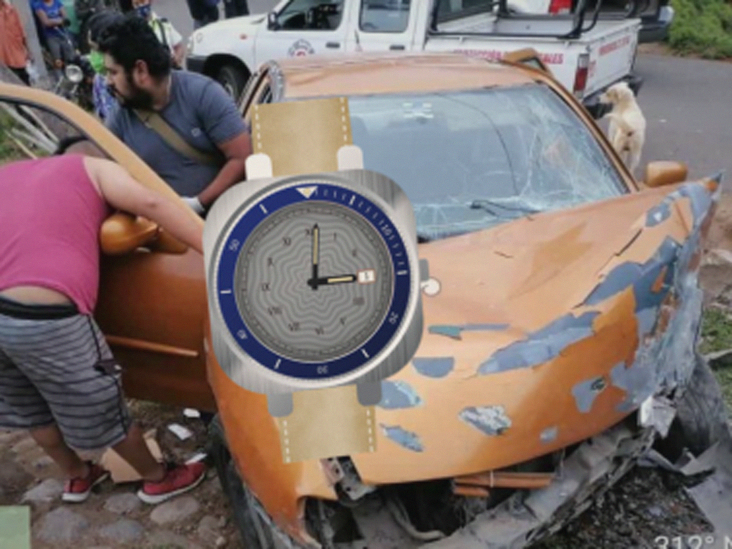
{"hour": 3, "minute": 1}
